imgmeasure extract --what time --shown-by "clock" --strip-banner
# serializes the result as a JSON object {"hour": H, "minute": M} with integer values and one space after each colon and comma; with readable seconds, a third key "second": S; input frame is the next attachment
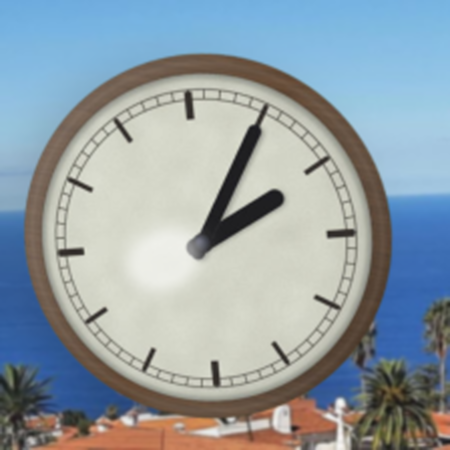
{"hour": 2, "minute": 5}
